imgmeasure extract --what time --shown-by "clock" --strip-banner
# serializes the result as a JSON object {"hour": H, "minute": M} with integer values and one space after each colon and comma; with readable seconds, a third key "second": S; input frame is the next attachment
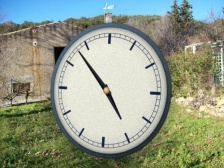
{"hour": 4, "minute": 53}
